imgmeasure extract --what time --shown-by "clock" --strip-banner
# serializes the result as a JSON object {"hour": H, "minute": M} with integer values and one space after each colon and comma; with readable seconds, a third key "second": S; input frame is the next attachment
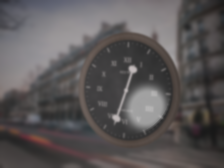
{"hour": 12, "minute": 33}
